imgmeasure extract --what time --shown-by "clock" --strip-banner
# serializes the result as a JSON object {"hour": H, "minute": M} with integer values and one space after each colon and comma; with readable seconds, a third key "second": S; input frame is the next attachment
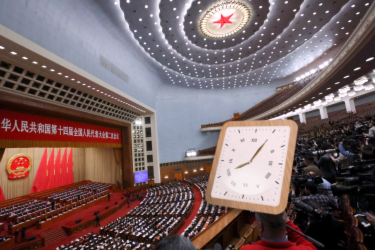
{"hour": 8, "minute": 5}
